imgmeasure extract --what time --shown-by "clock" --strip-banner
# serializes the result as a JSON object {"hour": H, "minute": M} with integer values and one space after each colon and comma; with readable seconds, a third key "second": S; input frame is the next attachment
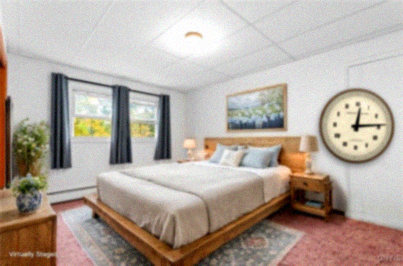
{"hour": 12, "minute": 14}
